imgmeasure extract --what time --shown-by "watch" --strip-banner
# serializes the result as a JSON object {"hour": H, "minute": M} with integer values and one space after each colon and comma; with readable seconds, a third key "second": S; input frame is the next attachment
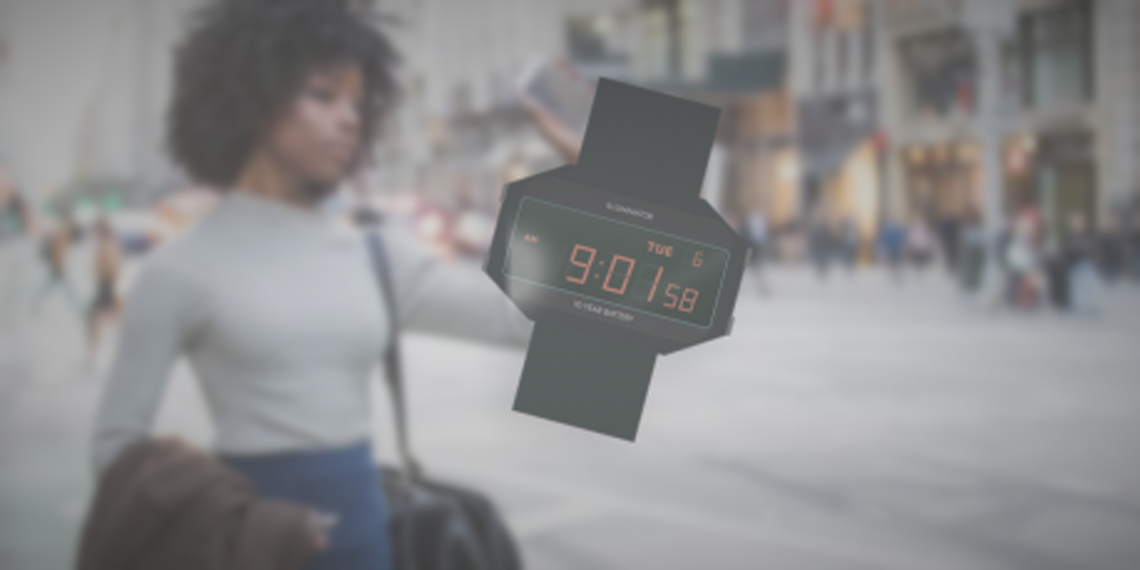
{"hour": 9, "minute": 1, "second": 58}
